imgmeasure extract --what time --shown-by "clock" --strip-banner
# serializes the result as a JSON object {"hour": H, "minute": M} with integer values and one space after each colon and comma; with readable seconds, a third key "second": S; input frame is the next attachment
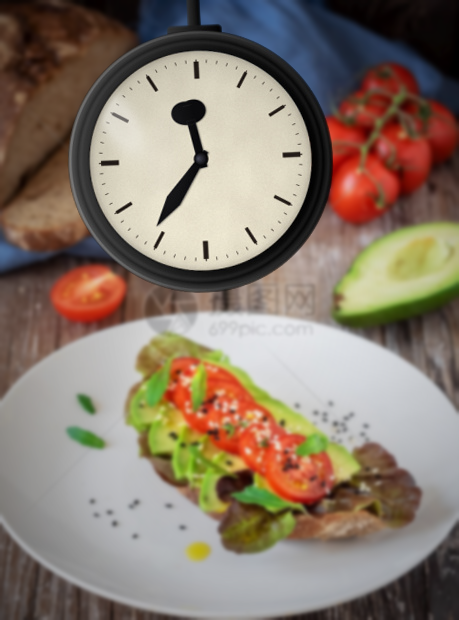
{"hour": 11, "minute": 36}
